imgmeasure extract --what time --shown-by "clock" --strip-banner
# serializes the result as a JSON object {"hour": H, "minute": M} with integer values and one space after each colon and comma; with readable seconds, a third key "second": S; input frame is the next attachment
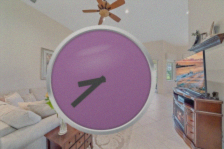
{"hour": 8, "minute": 38}
